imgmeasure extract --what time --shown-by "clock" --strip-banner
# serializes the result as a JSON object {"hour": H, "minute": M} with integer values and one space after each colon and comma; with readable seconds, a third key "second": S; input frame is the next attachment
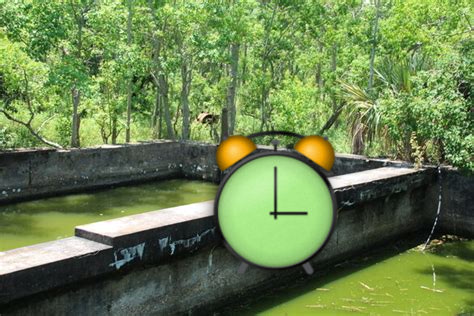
{"hour": 3, "minute": 0}
